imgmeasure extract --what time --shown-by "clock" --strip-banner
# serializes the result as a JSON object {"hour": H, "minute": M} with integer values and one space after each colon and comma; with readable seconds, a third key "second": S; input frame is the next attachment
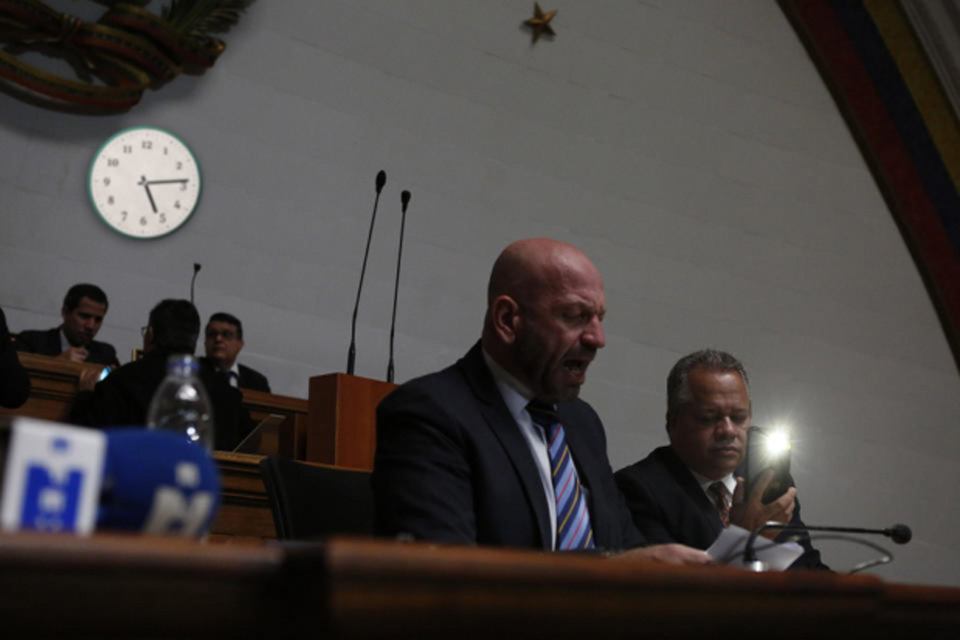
{"hour": 5, "minute": 14}
